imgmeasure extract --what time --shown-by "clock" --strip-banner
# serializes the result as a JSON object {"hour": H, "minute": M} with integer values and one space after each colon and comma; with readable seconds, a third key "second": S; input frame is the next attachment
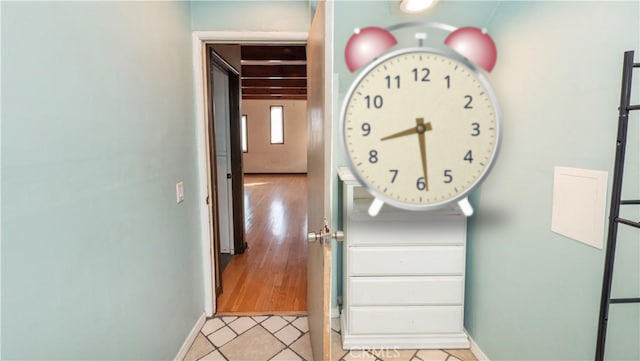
{"hour": 8, "minute": 29}
